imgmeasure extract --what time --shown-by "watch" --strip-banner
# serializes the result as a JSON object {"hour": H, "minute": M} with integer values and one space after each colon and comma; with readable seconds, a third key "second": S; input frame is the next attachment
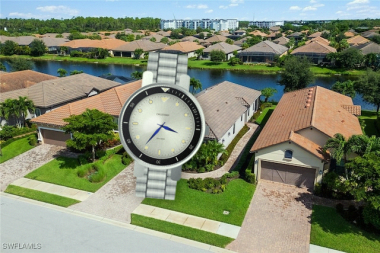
{"hour": 3, "minute": 36}
